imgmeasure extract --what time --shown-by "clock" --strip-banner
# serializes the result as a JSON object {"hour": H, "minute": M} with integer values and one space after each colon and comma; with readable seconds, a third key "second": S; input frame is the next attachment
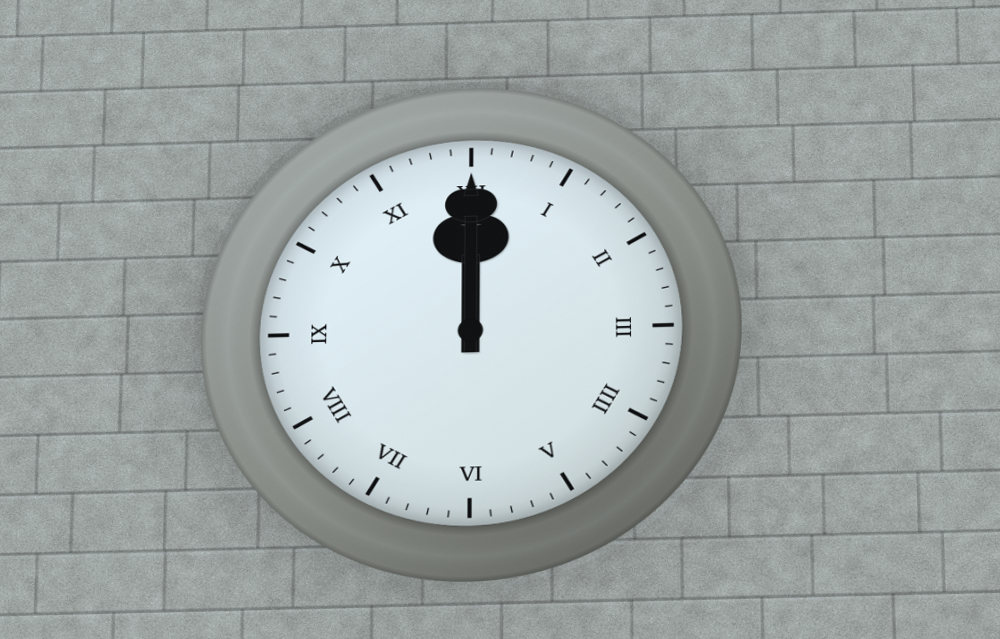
{"hour": 12, "minute": 0}
